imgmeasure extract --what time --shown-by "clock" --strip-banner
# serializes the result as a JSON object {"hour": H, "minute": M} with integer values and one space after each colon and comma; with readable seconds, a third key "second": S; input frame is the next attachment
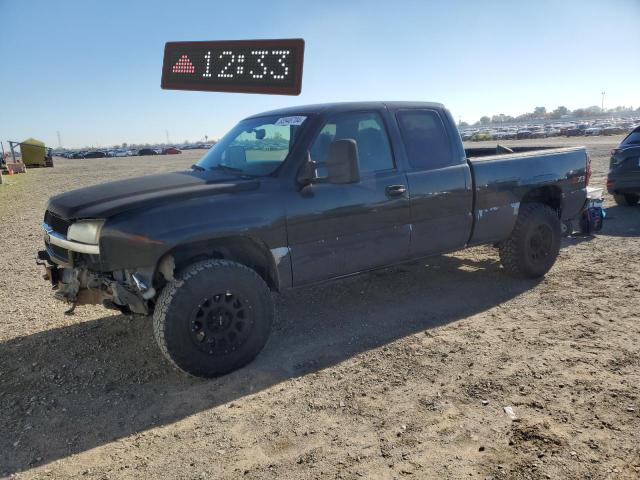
{"hour": 12, "minute": 33}
